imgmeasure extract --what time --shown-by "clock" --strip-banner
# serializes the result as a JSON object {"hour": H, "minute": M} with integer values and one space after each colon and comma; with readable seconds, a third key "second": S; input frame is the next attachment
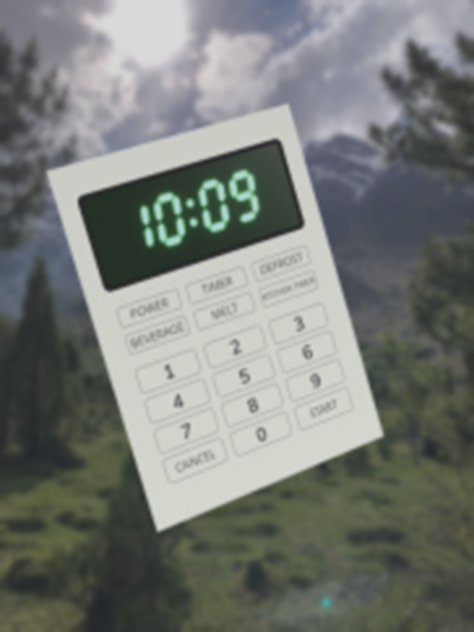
{"hour": 10, "minute": 9}
